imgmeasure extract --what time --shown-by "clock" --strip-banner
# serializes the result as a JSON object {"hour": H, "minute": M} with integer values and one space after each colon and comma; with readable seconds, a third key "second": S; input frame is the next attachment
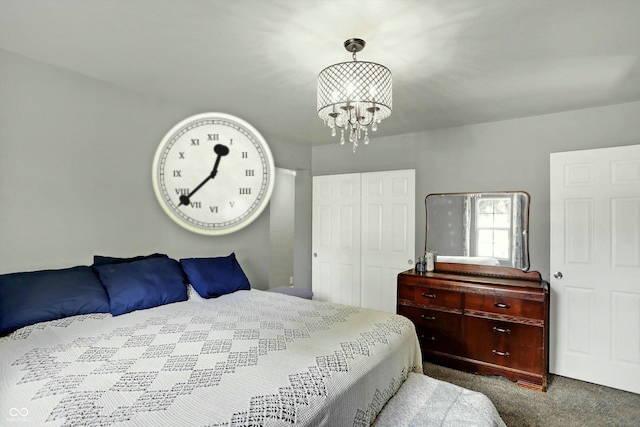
{"hour": 12, "minute": 38}
